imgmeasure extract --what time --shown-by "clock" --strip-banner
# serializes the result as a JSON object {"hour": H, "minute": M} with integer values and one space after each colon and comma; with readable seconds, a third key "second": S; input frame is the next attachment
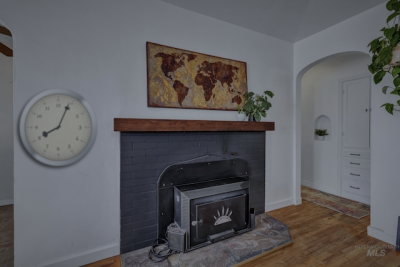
{"hour": 8, "minute": 4}
